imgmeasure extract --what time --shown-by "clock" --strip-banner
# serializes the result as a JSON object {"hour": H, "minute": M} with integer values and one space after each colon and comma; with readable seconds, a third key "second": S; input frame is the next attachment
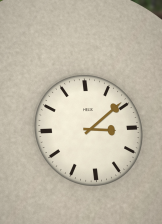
{"hour": 3, "minute": 9}
